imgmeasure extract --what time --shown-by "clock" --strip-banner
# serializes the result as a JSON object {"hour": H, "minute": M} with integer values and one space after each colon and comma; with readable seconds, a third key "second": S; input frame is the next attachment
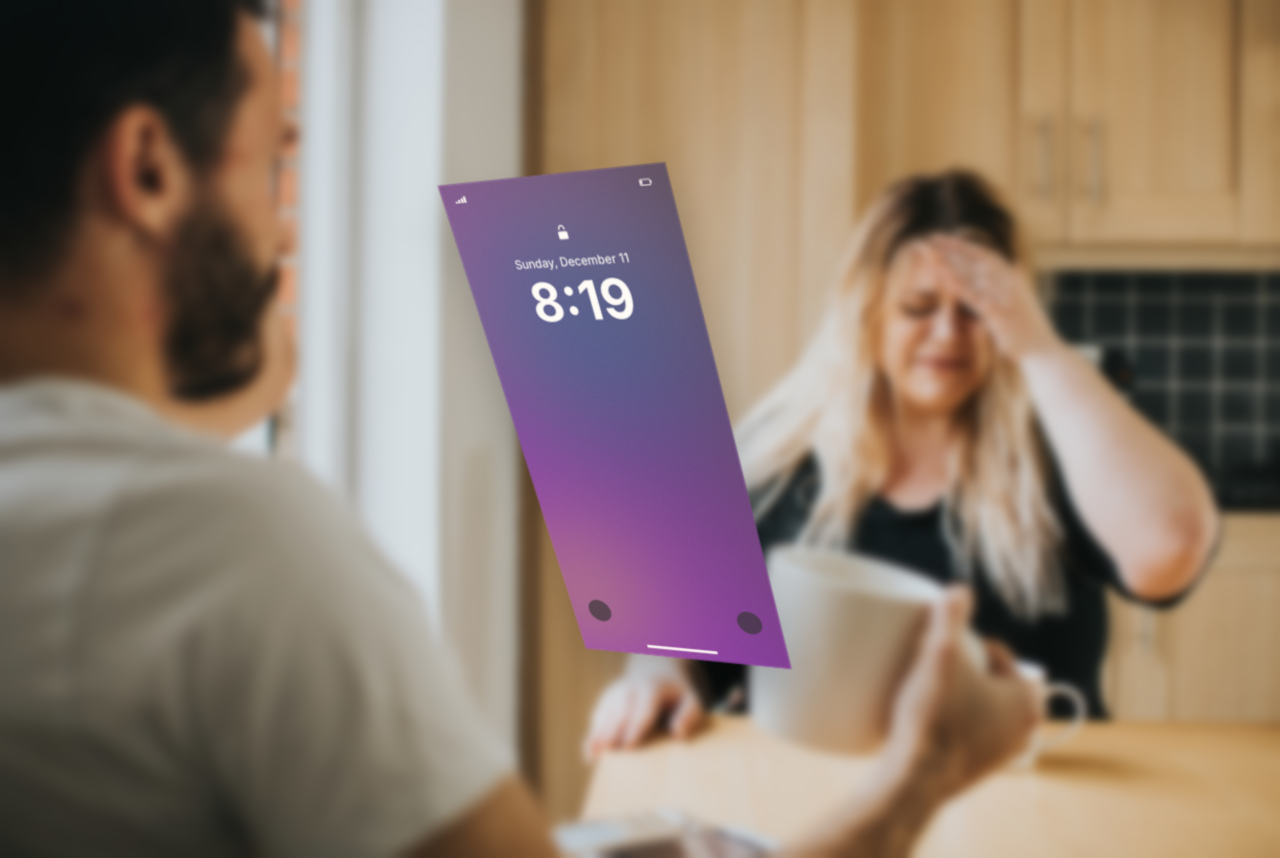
{"hour": 8, "minute": 19}
